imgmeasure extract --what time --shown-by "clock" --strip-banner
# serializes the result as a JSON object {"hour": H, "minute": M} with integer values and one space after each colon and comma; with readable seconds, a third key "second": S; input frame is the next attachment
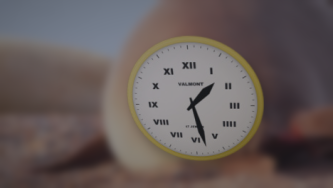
{"hour": 1, "minute": 28}
